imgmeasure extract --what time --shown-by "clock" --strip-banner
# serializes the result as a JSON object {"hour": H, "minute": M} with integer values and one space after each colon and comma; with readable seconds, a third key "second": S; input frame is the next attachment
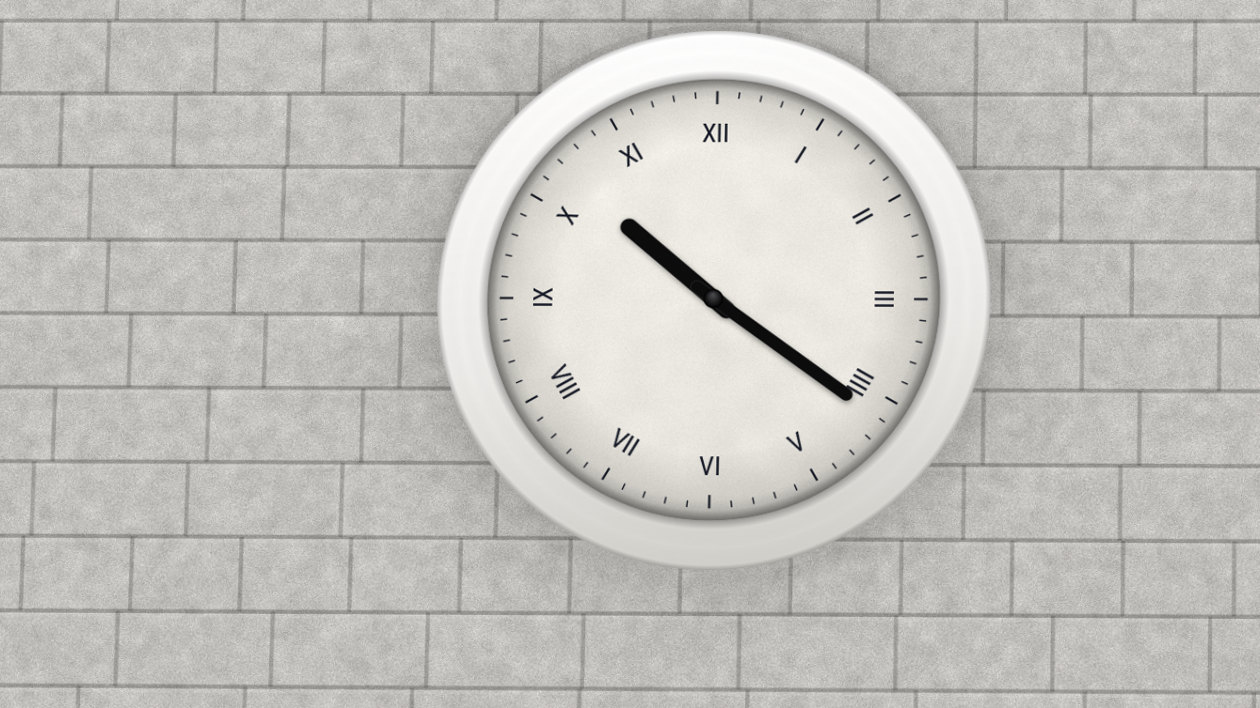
{"hour": 10, "minute": 21}
